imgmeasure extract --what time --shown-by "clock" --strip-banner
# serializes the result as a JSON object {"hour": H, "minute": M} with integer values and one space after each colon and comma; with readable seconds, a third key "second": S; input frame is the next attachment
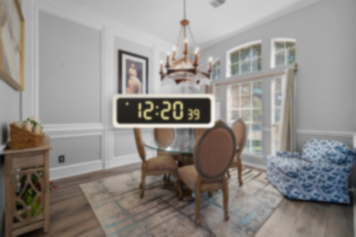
{"hour": 12, "minute": 20}
